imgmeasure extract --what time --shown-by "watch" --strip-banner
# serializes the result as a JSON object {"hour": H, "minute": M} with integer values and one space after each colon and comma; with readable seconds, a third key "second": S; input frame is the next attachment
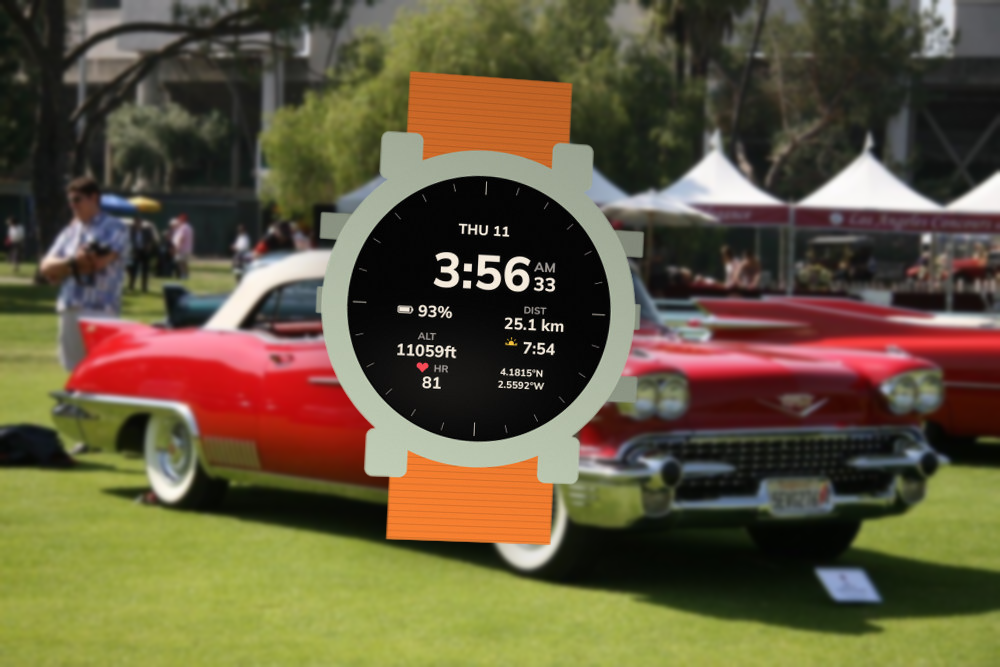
{"hour": 3, "minute": 56, "second": 33}
